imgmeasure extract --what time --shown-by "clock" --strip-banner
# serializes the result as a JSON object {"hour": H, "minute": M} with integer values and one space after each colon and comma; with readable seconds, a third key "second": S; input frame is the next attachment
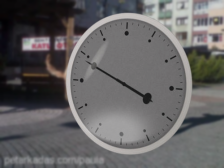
{"hour": 3, "minute": 49}
